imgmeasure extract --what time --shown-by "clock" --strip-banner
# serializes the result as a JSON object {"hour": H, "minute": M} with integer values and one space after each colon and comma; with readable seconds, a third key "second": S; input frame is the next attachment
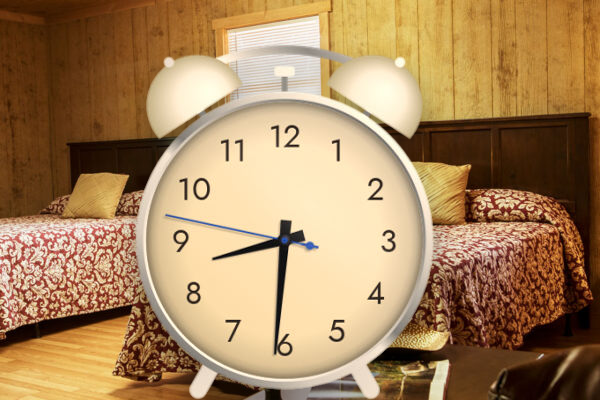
{"hour": 8, "minute": 30, "second": 47}
